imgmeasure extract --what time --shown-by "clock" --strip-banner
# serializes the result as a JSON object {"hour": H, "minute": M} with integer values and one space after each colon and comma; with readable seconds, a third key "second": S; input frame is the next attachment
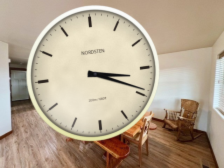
{"hour": 3, "minute": 19}
